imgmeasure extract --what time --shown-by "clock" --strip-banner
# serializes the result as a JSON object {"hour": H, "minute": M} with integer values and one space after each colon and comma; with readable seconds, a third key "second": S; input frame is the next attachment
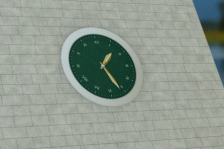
{"hour": 1, "minute": 26}
